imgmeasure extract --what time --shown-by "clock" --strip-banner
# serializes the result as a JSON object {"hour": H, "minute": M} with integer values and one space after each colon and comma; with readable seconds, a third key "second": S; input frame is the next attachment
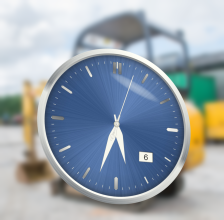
{"hour": 5, "minute": 33, "second": 3}
